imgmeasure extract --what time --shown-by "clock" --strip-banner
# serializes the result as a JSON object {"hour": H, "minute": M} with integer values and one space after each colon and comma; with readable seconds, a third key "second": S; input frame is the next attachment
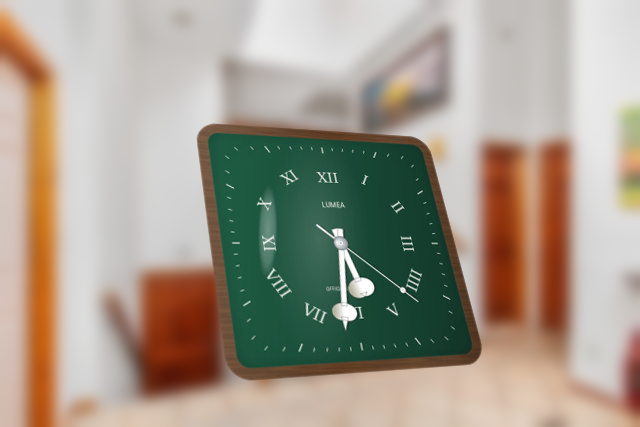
{"hour": 5, "minute": 31, "second": 22}
